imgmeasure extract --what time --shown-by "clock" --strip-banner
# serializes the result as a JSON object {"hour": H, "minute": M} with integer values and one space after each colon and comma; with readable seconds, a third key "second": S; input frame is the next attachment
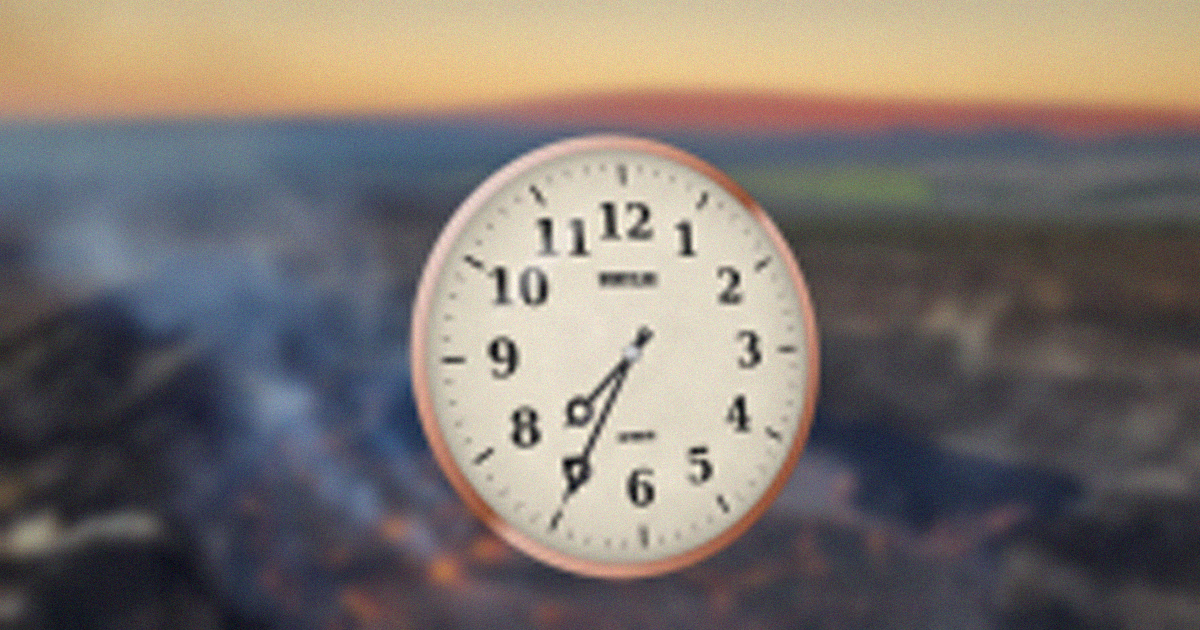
{"hour": 7, "minute": 35}
